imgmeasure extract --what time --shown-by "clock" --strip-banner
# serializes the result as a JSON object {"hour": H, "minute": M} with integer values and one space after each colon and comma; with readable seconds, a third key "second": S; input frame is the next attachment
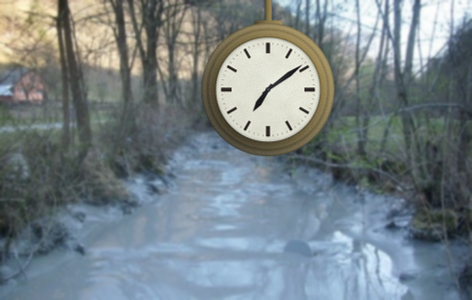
{"hour": 7, "minute": 9}
